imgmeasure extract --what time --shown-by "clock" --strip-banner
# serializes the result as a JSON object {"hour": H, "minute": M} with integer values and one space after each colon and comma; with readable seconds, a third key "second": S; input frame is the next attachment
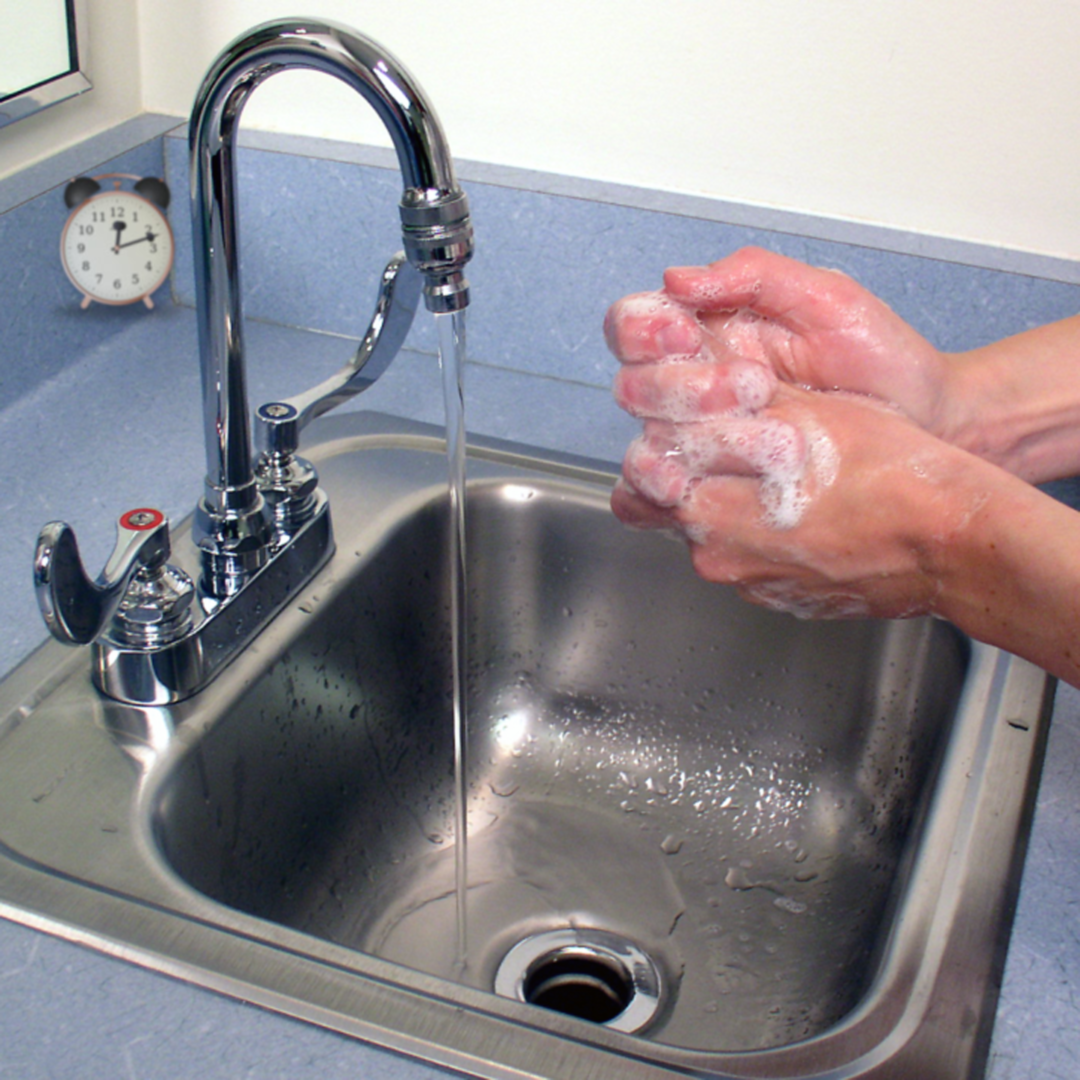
{"hour": 12, "minute": 12}
